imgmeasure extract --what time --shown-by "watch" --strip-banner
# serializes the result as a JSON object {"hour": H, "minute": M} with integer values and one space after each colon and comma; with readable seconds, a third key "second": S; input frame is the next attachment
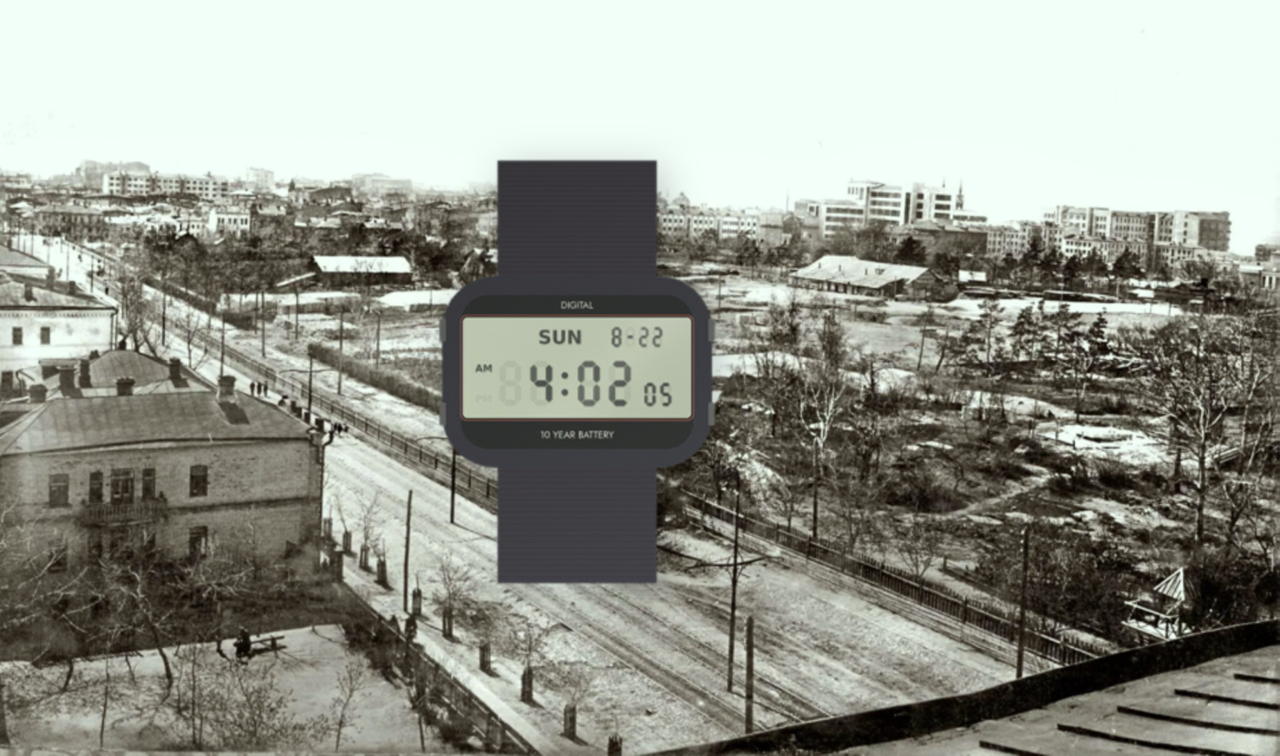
{"hour": 4, "minute": 2, "second": 5}
